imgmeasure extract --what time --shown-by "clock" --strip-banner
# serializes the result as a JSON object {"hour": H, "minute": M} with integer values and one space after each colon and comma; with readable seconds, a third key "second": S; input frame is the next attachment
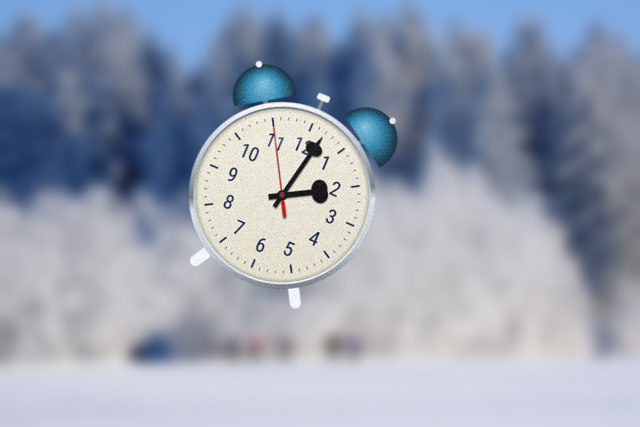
{"hour": 2, "minute": 1, "second": 55}
